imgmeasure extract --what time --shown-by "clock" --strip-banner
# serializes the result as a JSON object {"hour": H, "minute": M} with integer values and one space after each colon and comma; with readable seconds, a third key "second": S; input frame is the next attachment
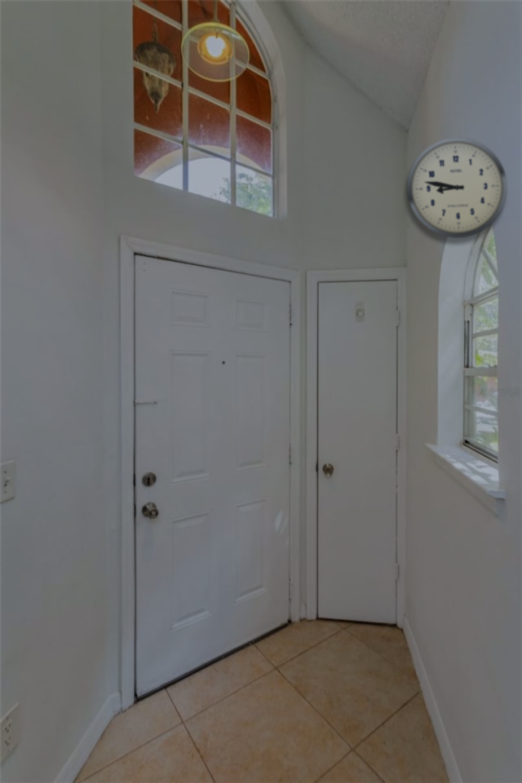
{"hour": 8, "minute": 47}
